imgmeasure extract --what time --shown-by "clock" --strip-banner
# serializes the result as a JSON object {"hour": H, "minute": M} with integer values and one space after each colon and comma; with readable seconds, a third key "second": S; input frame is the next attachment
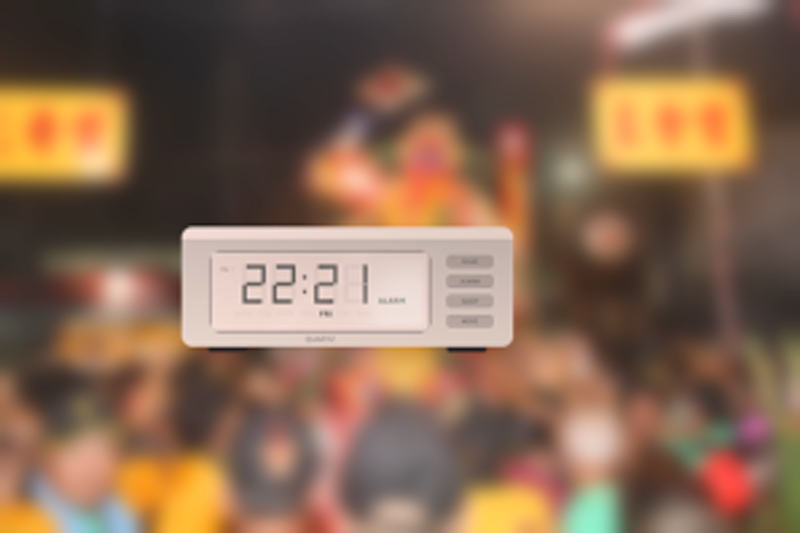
{"hour": 22, "minute": 21}
